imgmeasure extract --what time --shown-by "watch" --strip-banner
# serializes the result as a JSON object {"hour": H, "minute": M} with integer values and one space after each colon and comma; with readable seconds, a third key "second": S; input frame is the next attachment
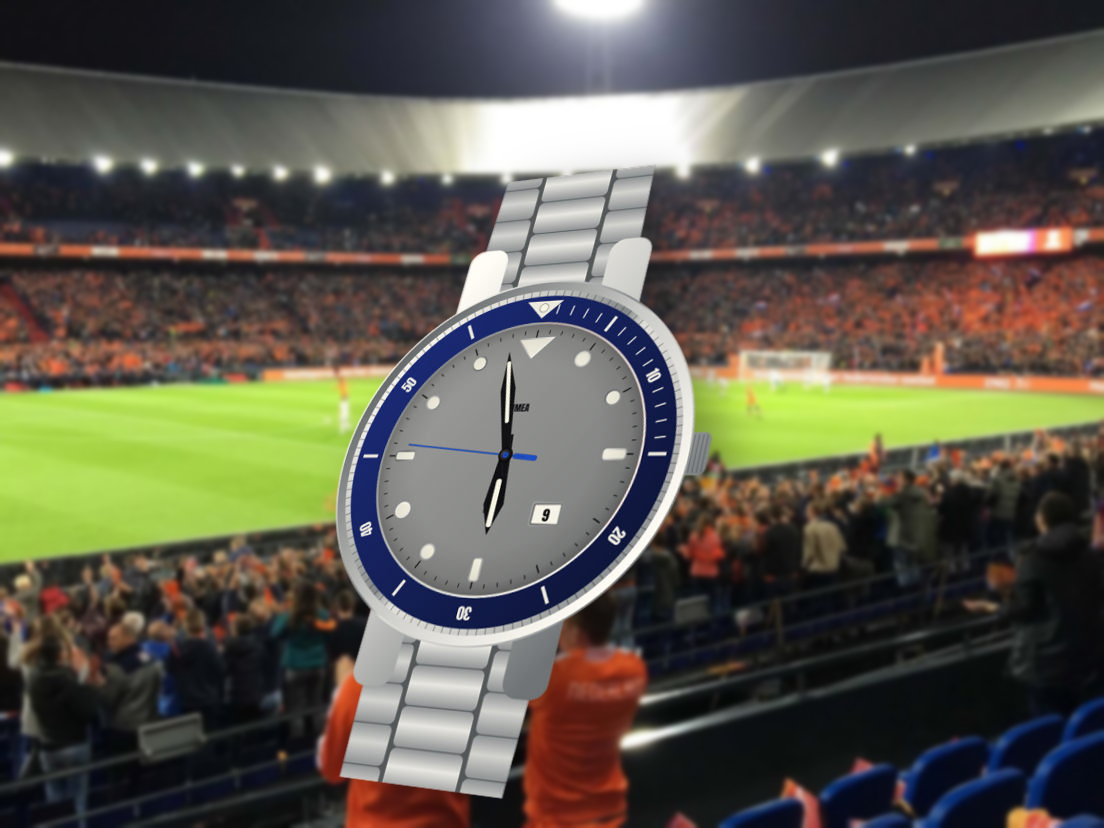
{"hour": 5, "minute": 57, "second": 46}
